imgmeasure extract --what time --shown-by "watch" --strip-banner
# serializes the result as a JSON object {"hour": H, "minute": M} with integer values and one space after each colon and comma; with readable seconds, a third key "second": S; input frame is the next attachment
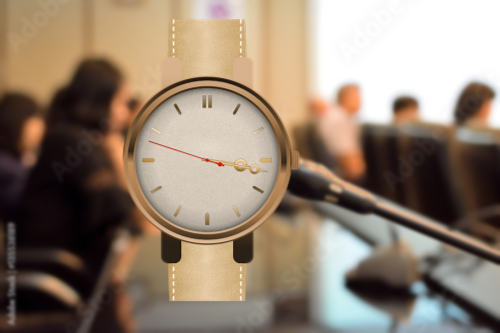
{"hour": 3, "minute": 16, "second": 48}
